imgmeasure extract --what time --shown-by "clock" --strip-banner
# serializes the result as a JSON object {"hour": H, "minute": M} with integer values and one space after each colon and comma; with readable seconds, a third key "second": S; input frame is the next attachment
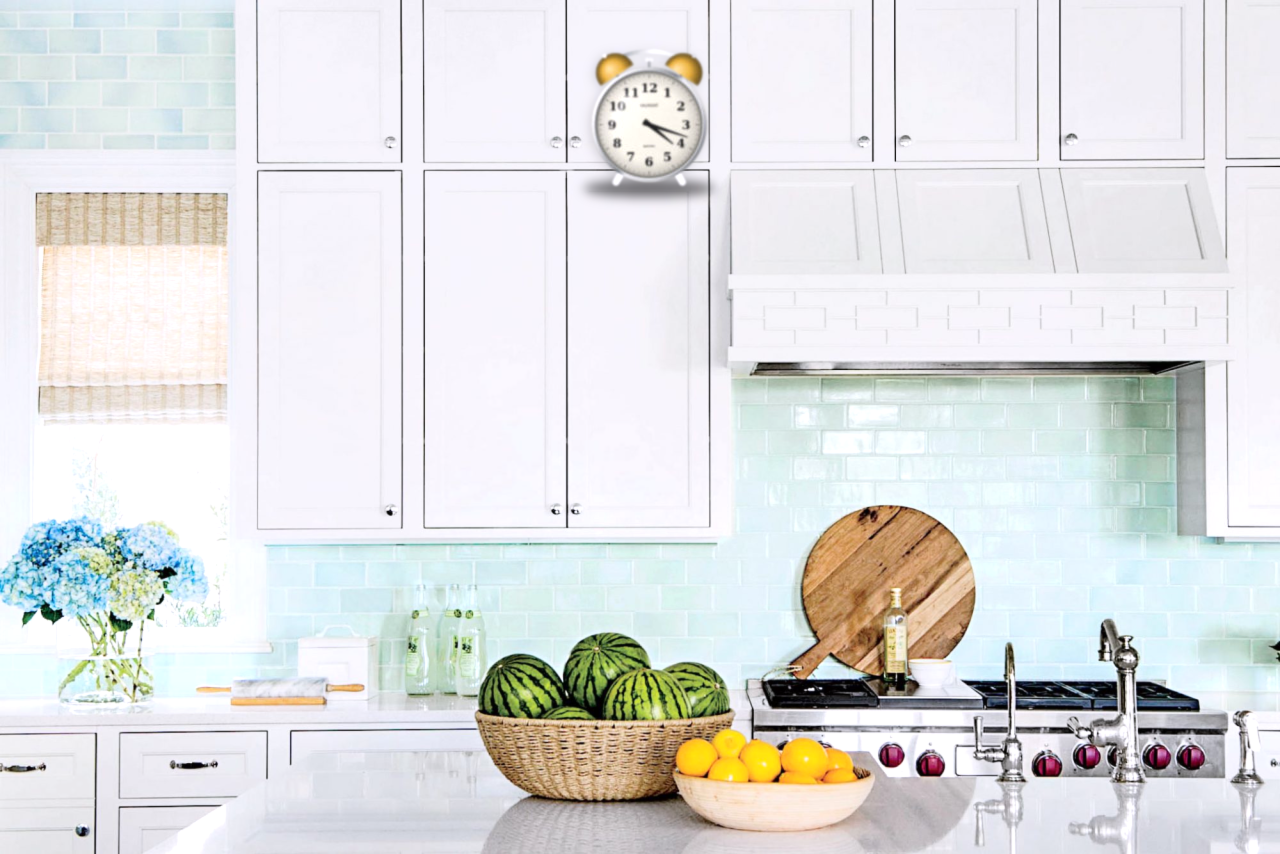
{"hour": 4, "minute": 18}
